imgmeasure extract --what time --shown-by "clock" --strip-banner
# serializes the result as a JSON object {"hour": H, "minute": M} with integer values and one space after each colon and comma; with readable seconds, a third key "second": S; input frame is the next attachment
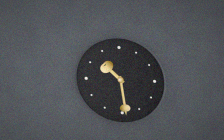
{"hour": 10, "minute": 29}
